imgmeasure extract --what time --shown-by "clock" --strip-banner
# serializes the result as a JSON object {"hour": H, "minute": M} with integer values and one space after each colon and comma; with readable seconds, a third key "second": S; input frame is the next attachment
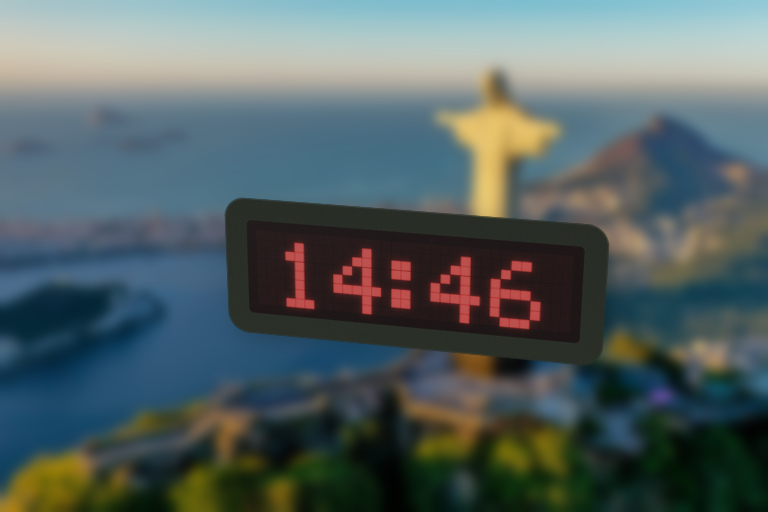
{"hour": 14, "minute": 46}
